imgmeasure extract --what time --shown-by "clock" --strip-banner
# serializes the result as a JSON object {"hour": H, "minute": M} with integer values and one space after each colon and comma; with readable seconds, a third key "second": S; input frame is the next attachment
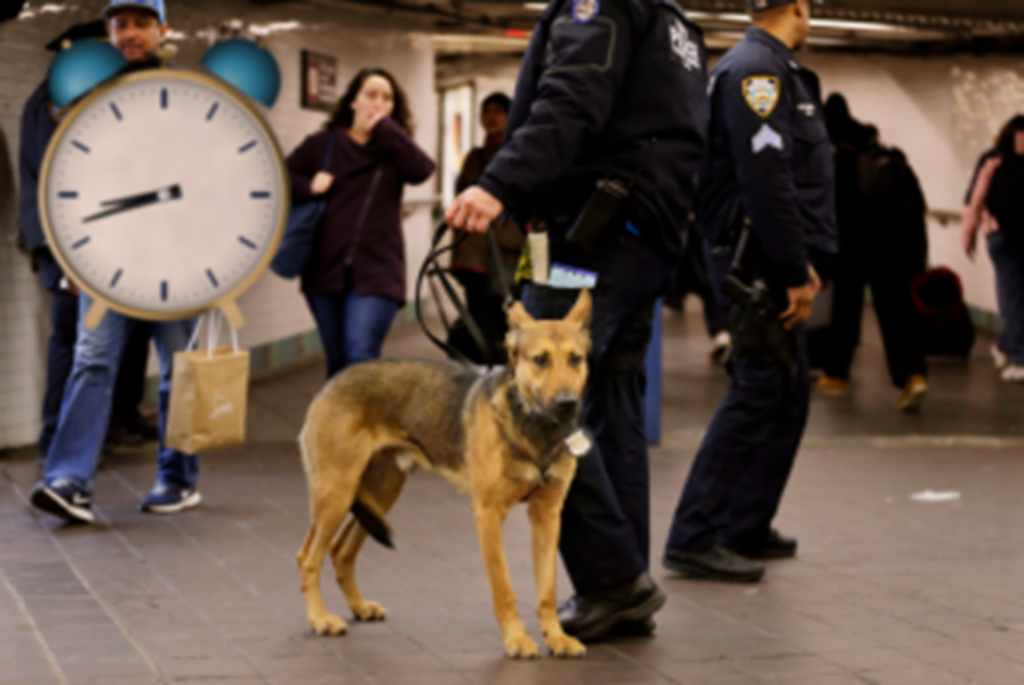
{"hour": 8, "minute": 42}
